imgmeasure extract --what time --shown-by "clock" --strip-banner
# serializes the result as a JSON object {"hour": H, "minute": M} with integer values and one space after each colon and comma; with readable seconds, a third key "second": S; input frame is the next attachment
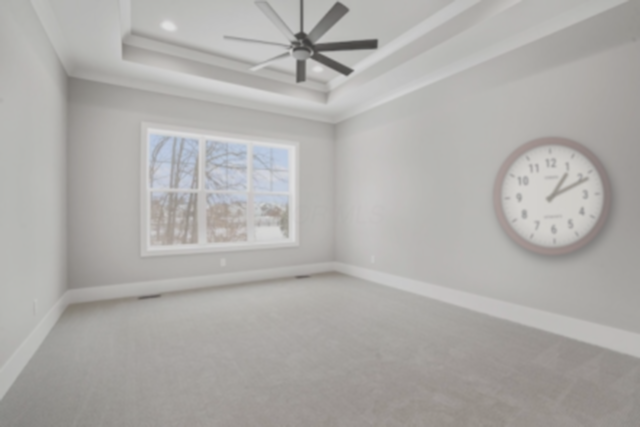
{"hour": 1, "minute": 11}
